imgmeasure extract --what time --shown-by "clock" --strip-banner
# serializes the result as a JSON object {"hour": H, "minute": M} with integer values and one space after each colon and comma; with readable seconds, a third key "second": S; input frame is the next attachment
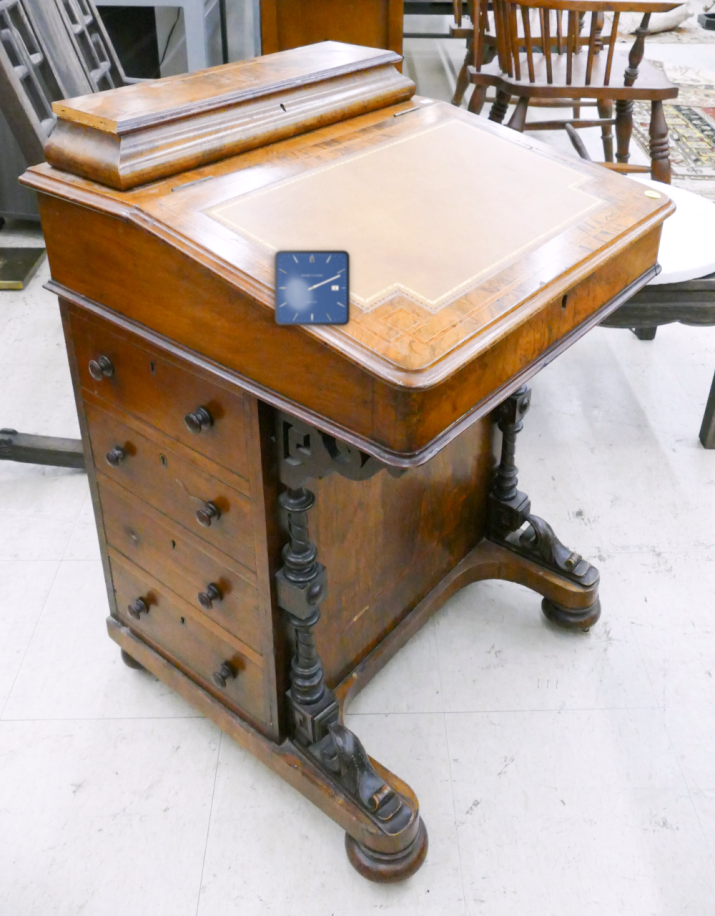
{"hour": 2, "minute": 11}
